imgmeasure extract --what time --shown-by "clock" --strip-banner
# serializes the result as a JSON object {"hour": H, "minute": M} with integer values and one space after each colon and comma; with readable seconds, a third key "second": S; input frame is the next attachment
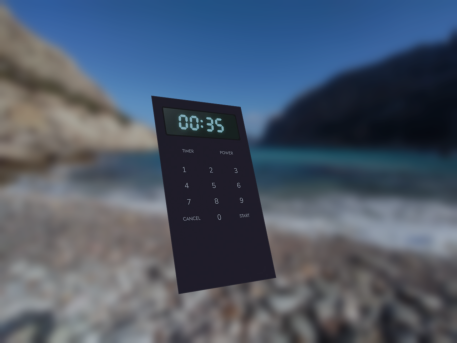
{"hour": 0, "minute": 35}
